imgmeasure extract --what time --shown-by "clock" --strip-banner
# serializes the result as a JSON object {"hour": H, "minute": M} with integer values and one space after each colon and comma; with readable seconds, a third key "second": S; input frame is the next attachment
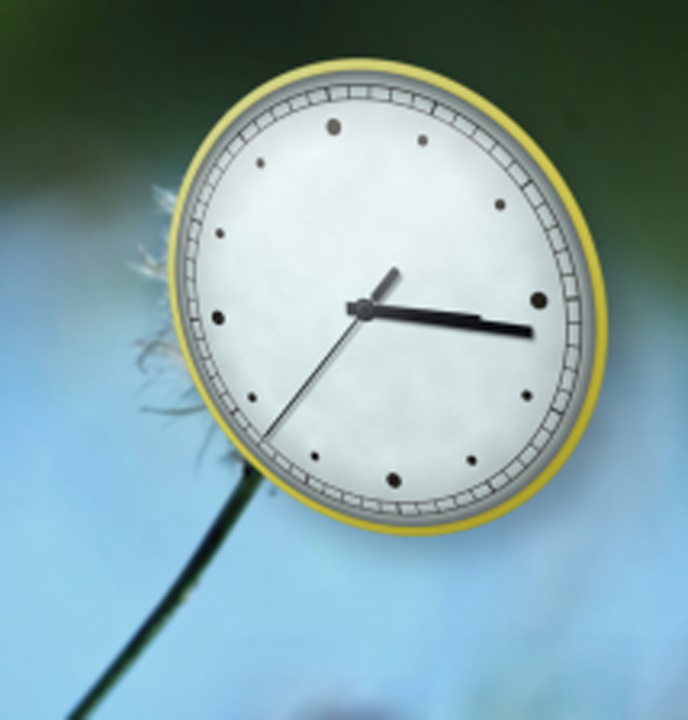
{"hour": 3, "minute": 16, "second": 38}
